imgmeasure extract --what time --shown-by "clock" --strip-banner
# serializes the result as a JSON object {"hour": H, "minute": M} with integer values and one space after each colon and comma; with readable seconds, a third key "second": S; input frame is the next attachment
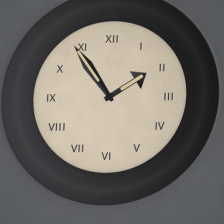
{"hour": 1, "minute": 54}
